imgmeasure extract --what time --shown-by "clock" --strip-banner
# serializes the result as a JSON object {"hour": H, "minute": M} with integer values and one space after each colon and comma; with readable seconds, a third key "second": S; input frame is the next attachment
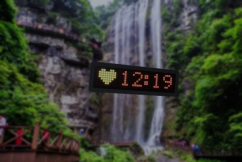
{"hour": 12, "minute": 19}
